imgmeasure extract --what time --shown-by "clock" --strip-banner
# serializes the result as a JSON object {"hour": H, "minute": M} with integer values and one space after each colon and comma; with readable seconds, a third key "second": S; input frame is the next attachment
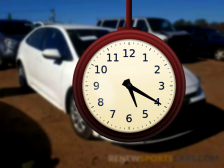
{"hour": 5, "minute": 20}
